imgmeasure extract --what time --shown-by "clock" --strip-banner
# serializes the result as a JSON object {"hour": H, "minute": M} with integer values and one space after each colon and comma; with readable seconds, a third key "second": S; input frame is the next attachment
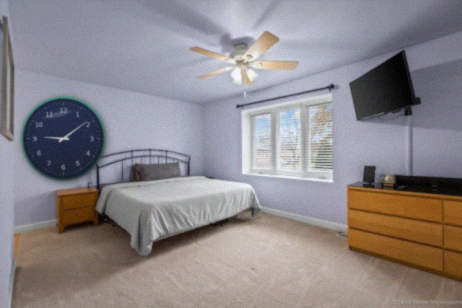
{"hour": 9, "minute": 9}
